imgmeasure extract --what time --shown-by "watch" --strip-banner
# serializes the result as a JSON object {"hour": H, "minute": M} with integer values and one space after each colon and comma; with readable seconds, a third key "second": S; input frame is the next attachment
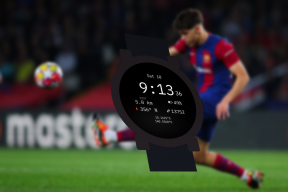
{"hour": 9, "minute": 13}
